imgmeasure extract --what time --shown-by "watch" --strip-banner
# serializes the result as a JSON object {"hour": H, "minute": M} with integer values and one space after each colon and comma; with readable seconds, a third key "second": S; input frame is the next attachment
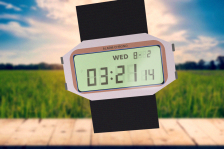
{"hour": 3, "minute": 21, "second": 14}
